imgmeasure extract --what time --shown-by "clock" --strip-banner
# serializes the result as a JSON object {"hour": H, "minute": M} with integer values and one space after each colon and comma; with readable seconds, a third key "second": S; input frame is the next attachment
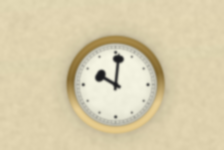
{"hour": 10, "minute": 1}
